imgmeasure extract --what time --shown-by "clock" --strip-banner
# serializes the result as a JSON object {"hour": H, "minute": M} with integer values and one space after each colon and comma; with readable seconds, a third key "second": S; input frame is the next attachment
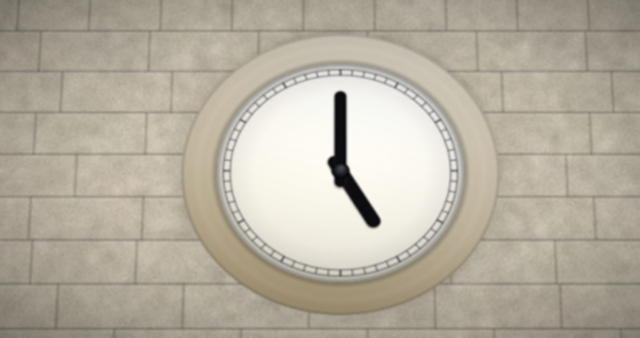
{"hour": 5, "minute": 0}
